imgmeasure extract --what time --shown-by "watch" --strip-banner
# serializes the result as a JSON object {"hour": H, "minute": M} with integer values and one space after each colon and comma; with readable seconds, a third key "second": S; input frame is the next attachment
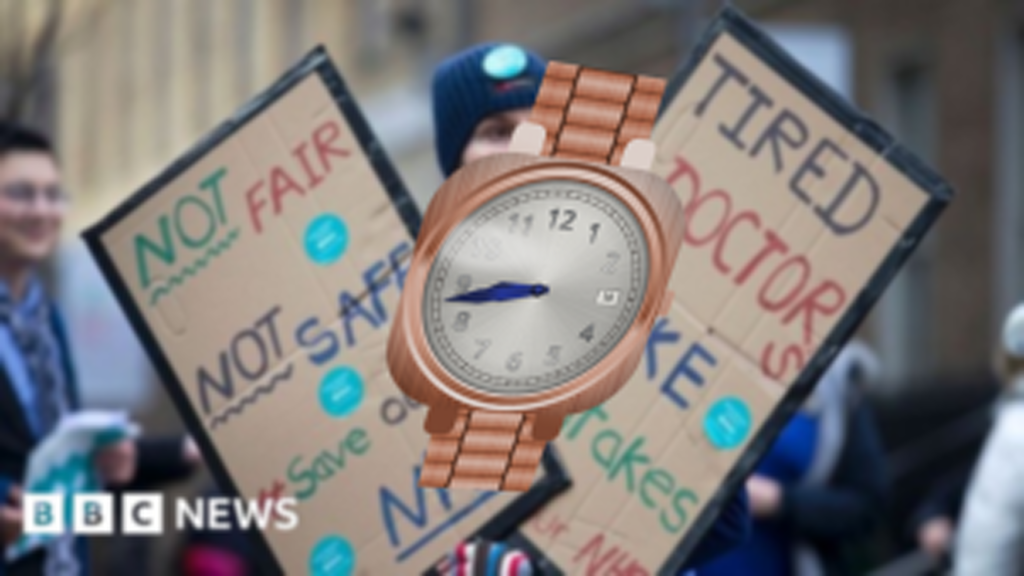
{"hour": 8, "minute": 43}
